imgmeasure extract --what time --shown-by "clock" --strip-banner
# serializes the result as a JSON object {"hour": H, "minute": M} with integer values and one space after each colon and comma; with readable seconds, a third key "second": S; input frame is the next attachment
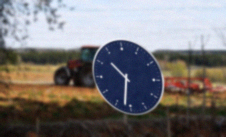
{"hour": 10, "minute": 32}
